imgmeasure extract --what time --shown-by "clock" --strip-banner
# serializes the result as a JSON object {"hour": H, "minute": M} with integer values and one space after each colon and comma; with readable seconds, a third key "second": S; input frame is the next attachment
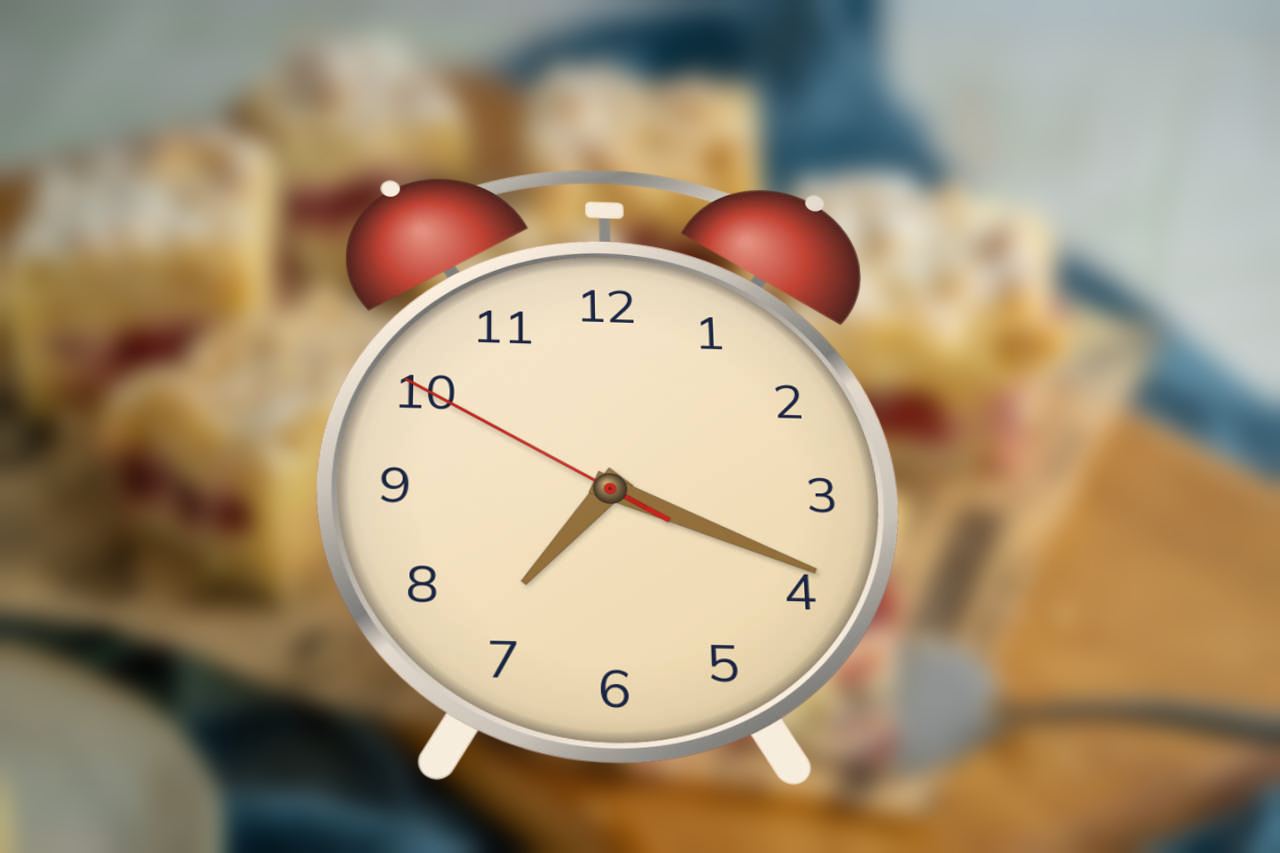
{"hour": 7, "minute": 18, "second": 50}
